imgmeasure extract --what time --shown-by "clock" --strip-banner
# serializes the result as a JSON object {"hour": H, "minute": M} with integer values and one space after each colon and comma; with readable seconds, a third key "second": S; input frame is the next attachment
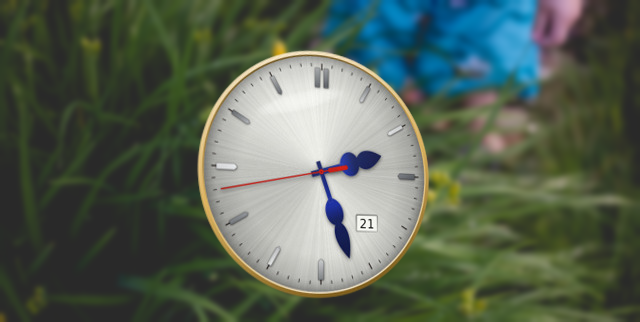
{"hour": 2, "minute": 26, "second": 43}
